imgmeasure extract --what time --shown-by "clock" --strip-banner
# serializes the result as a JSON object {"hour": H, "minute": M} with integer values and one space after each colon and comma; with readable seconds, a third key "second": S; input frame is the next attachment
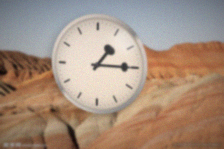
{"hour": 1, "minute": 15}
